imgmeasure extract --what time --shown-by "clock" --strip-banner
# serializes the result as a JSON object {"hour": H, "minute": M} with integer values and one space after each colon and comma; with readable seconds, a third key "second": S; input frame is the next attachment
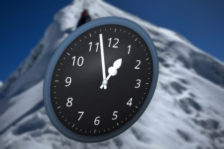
{"hour": 12, "minute": 57}
